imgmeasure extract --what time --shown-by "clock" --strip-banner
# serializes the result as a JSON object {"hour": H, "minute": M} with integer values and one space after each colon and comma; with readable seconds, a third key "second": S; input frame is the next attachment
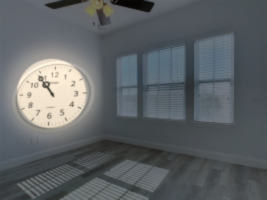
{"hour": 10, "minute": 54}
